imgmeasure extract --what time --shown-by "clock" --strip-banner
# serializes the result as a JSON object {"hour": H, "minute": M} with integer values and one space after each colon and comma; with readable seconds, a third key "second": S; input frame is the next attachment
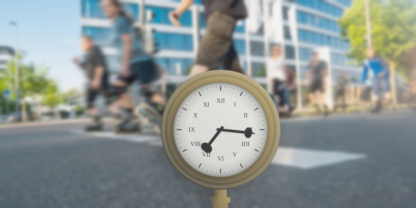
{"hour": 7, "minute": 16}
